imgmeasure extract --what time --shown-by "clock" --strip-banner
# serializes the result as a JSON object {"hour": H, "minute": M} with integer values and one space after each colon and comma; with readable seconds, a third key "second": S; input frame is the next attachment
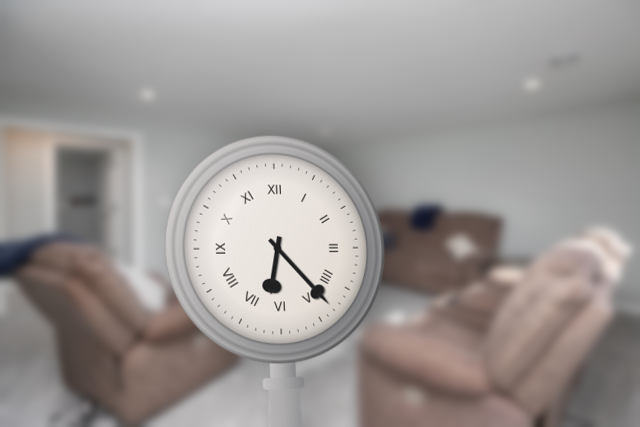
{"hour": 6, "minute": 23}
